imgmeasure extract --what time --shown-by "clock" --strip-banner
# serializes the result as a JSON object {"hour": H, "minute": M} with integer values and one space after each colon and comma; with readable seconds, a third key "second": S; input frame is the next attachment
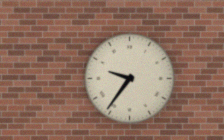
{"hour": 9, "minute": 36}
